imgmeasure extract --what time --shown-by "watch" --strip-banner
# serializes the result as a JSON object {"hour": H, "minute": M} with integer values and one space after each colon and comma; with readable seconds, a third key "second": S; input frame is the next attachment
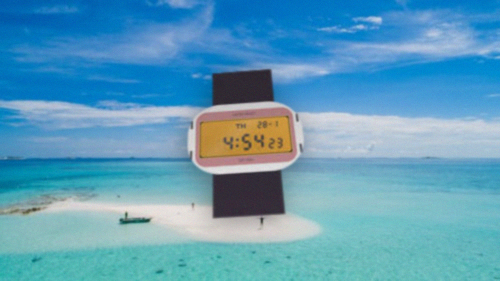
{"hour": 4, "minute": 54, "second": 23}
